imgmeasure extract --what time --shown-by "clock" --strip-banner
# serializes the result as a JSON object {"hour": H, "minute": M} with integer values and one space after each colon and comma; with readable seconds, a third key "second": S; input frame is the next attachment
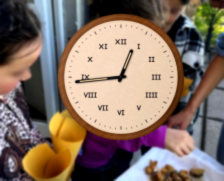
{"hour": 12, "minute": 44}
